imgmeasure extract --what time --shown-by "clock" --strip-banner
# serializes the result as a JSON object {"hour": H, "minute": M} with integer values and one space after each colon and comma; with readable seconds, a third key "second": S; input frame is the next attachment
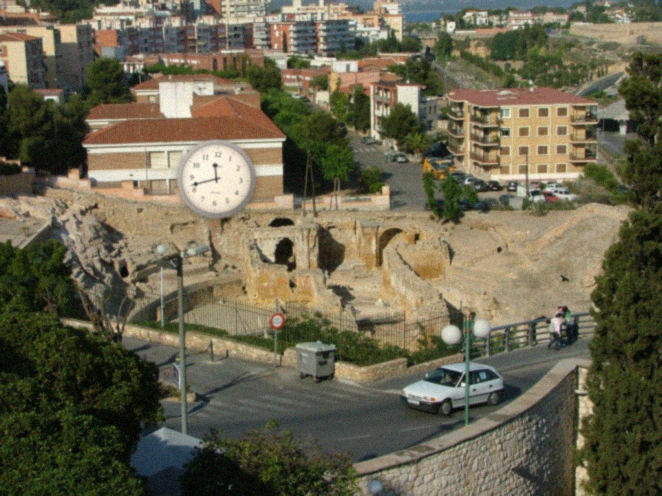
{"hour": 11, "minute": 42}
